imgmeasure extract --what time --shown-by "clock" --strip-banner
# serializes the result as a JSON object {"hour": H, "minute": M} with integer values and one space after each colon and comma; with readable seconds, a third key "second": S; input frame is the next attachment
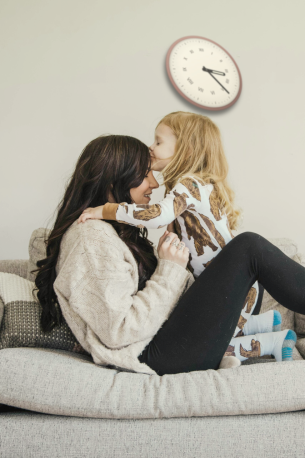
{"hour": 3, "minute": 24}
